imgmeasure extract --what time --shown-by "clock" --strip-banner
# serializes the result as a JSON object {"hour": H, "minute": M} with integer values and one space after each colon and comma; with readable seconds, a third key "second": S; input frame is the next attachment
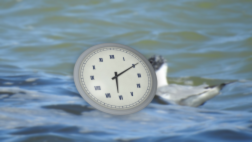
{"hour": 6, "minute": 10}
